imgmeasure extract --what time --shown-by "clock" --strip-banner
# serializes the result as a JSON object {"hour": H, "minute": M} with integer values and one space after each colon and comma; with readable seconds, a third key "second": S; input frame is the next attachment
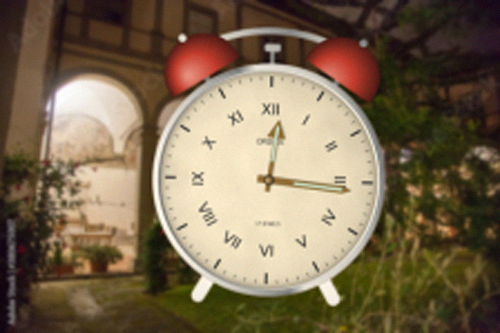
{"hour": 12, "minute": 16}
